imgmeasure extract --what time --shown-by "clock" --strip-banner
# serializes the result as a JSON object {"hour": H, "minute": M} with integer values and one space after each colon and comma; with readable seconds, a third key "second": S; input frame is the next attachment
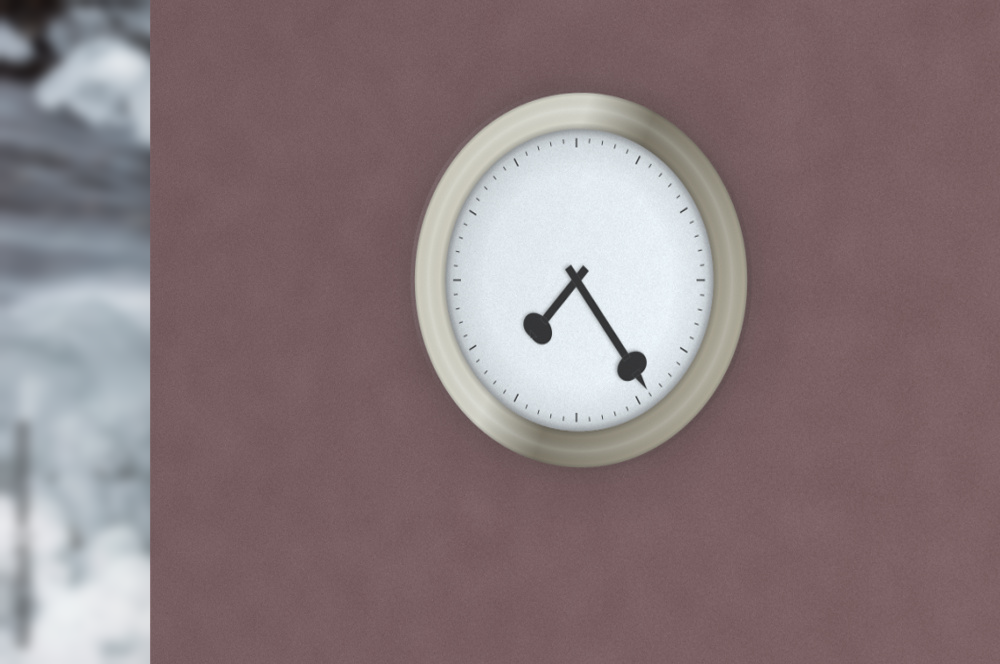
{"hour": 7, "minute": 24}
